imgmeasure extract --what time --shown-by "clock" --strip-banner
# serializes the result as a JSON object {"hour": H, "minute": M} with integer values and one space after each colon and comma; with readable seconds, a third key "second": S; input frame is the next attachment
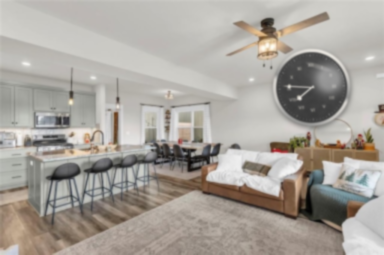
{"hour": 7, "minute": 46}
